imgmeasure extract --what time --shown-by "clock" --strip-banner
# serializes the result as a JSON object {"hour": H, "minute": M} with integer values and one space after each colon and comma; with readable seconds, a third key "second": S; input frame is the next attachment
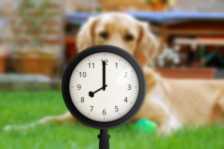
{"hour": 8, "minute": 0}
